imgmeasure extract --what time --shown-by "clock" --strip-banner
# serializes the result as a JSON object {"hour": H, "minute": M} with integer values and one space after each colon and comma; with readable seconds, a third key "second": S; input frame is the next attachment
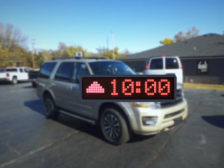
{"hour": 10, "minute": 0}
